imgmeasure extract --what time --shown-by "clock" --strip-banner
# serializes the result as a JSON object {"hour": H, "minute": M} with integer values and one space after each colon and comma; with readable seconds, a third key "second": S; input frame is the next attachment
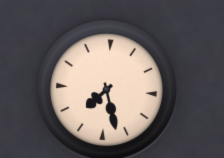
{"hour": 7, "minute": 27}
